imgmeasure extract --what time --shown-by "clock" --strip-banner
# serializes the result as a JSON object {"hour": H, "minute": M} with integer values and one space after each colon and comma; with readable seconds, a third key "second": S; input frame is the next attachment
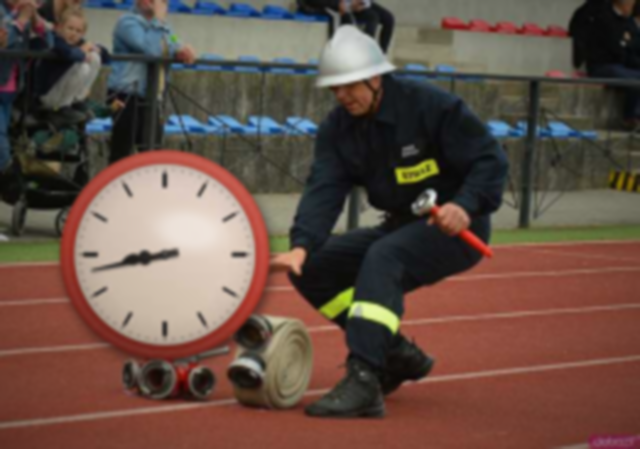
{"hour": 8, "minute": 43}
